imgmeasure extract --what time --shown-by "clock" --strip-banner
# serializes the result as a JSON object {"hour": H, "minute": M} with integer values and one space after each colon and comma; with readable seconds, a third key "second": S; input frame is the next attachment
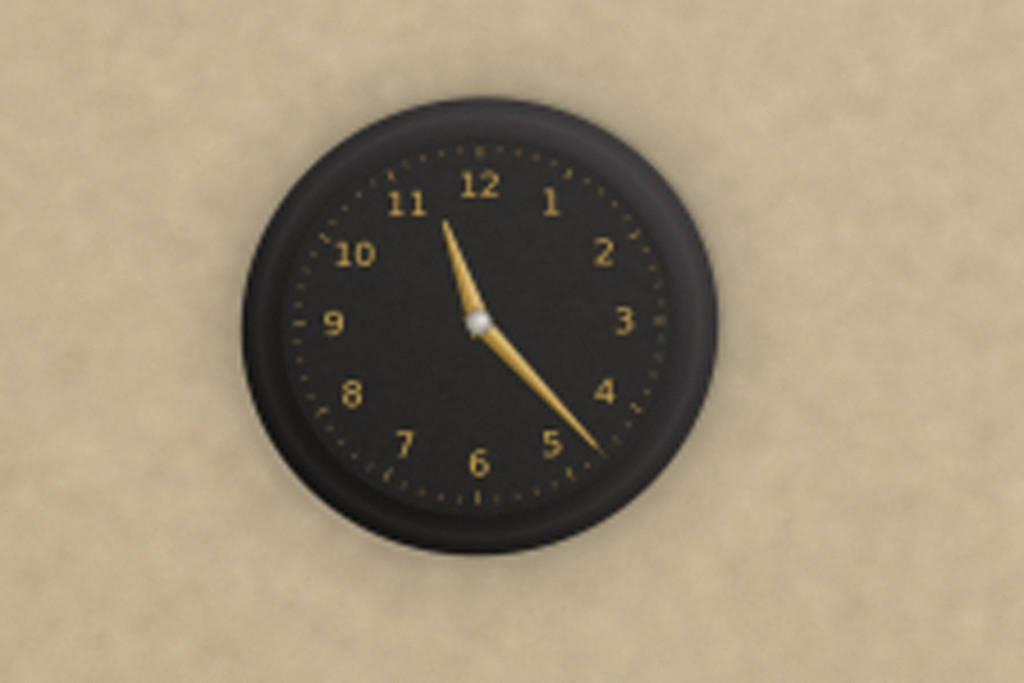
{"hour": 11, "minute": 23}
